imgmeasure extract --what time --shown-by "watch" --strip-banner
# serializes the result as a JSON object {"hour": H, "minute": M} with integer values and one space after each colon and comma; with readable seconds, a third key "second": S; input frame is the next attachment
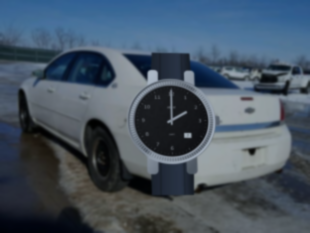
{"hour": 2, "minute": 0}
